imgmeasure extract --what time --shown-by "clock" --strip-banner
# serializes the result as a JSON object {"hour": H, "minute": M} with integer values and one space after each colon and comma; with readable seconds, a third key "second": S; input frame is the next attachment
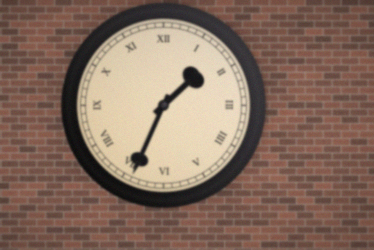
{"hour": 1, "minute": 34}
